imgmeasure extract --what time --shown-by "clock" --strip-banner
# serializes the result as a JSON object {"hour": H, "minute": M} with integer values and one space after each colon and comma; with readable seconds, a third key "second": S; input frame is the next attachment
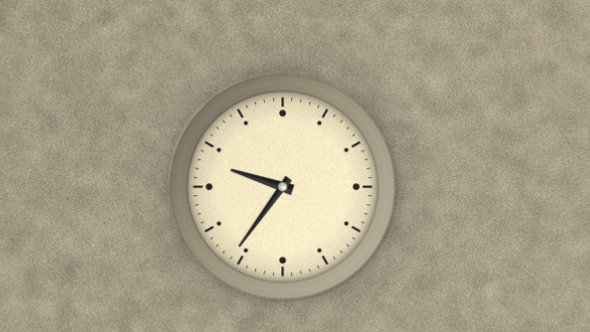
{"hour": 9, "minute": 36}
